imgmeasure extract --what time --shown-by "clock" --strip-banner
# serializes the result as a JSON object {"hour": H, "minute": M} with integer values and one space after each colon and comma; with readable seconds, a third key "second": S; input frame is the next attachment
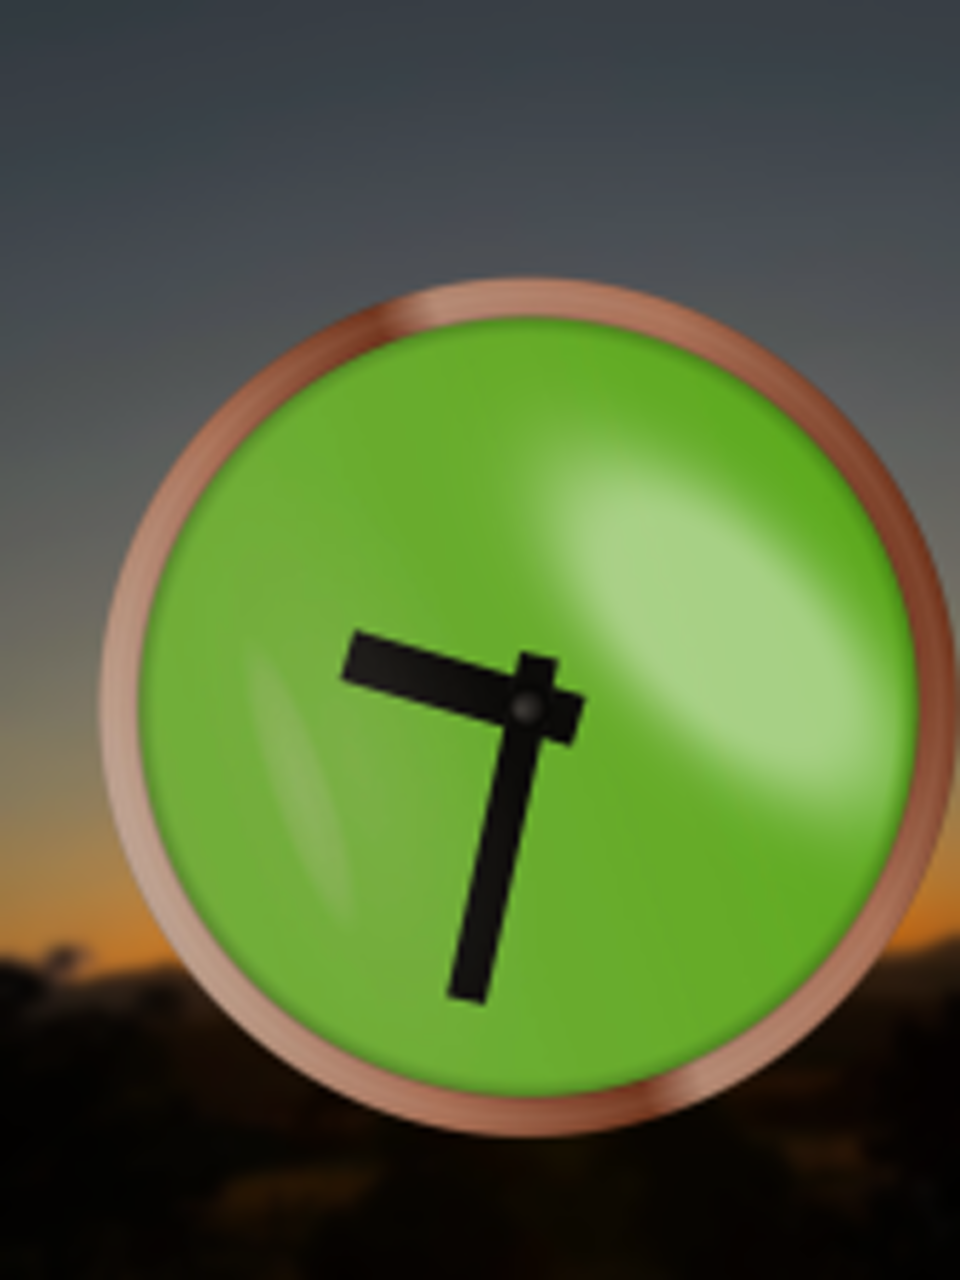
{"hour": 9, "minute": 32}
